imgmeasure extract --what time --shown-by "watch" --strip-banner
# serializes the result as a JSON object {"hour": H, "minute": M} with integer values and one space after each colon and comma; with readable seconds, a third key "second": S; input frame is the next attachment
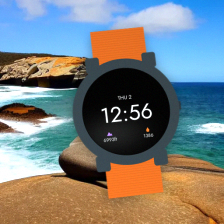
{"hour": 12, "minute": 56}
